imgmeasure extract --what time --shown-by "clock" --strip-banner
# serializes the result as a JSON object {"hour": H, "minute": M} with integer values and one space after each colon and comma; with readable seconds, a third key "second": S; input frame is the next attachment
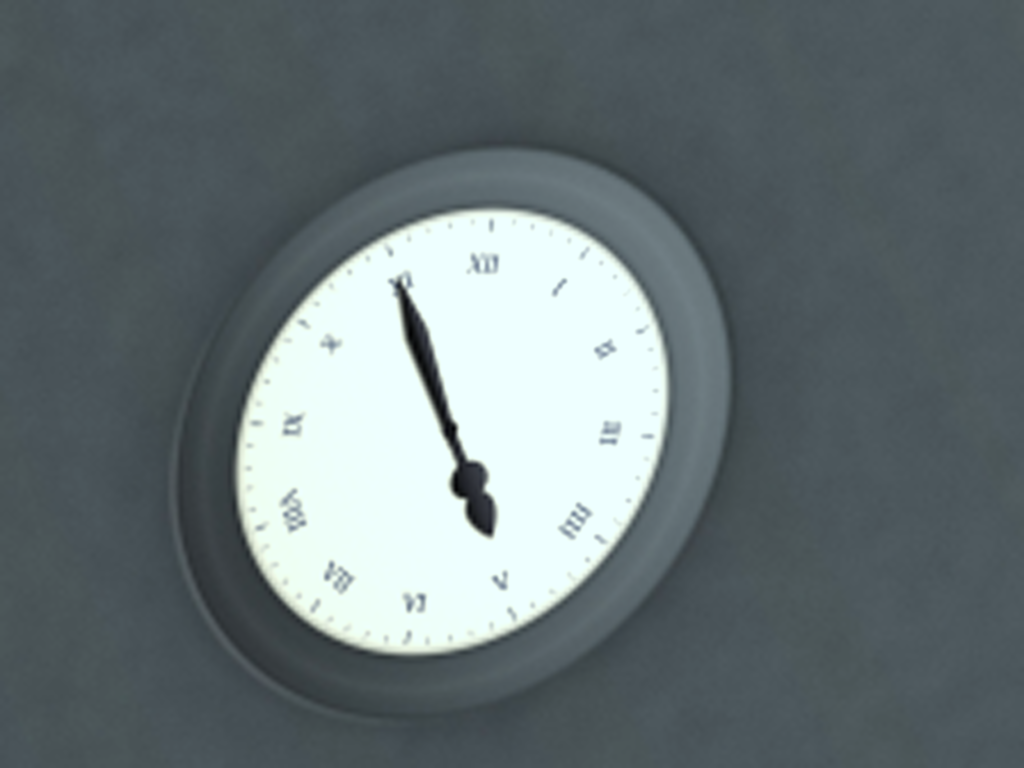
{"hour": 4, "minute": 55}
